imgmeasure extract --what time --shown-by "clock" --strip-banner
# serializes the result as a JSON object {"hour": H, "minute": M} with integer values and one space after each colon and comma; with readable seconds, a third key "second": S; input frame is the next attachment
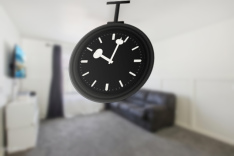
{"hour": 10, "minute": 3}
